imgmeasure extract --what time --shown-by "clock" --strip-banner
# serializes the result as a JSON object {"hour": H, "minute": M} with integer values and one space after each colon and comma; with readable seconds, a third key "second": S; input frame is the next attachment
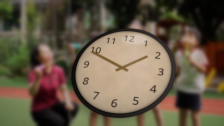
{"hour": 1, "minute": 49}
